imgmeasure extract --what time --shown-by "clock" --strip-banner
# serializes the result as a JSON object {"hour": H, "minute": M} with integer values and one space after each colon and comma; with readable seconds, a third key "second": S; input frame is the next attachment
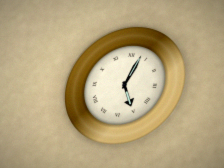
{"hour": 5, "minute": 3}
